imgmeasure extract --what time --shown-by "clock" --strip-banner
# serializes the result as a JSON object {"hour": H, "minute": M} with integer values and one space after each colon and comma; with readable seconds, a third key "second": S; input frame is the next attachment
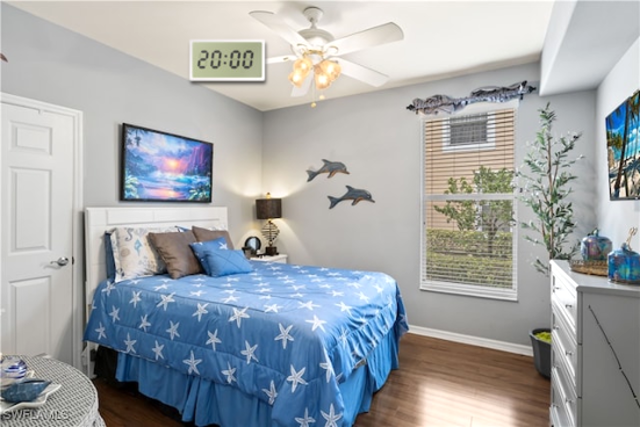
{"hour": 20, "minute": 0}
